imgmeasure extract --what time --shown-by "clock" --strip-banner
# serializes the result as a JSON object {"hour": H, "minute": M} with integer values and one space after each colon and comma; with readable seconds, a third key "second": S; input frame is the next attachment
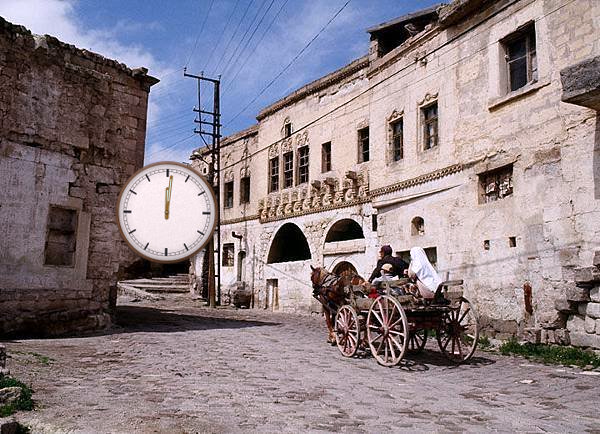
{"hour": 12, "minute": 1}
